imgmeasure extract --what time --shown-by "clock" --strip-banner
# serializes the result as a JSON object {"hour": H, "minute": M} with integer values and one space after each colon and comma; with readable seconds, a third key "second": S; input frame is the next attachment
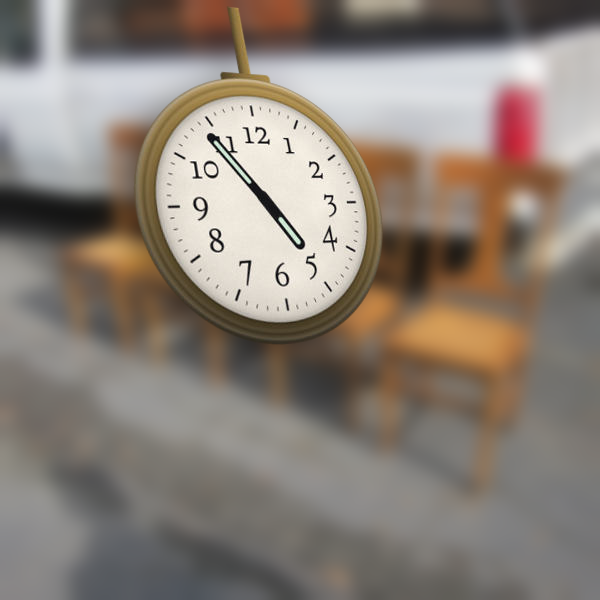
{"hour": 4, "minute": 54}
